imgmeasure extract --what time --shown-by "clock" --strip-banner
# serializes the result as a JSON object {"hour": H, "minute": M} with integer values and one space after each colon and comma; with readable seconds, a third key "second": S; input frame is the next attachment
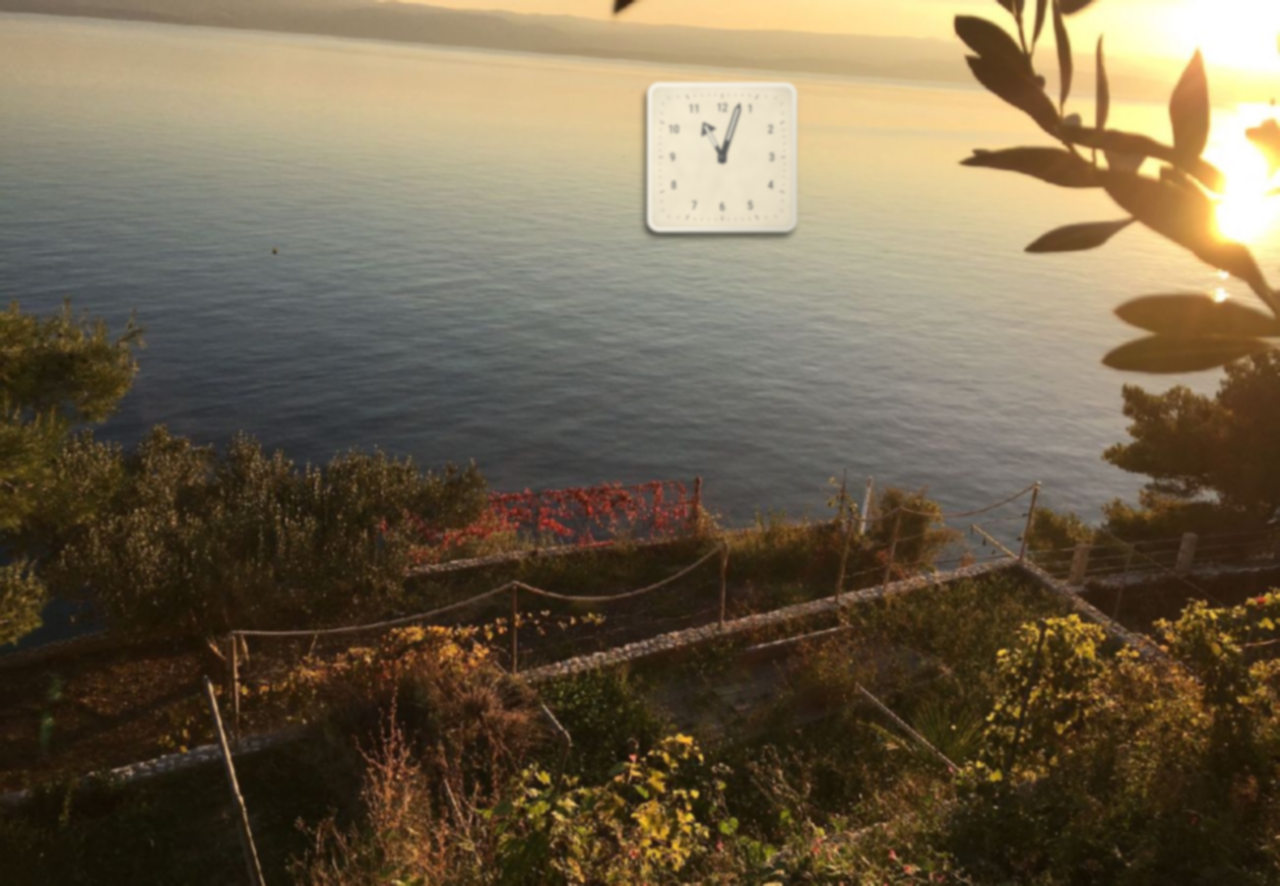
{"hour": 11, "minute": 3}
